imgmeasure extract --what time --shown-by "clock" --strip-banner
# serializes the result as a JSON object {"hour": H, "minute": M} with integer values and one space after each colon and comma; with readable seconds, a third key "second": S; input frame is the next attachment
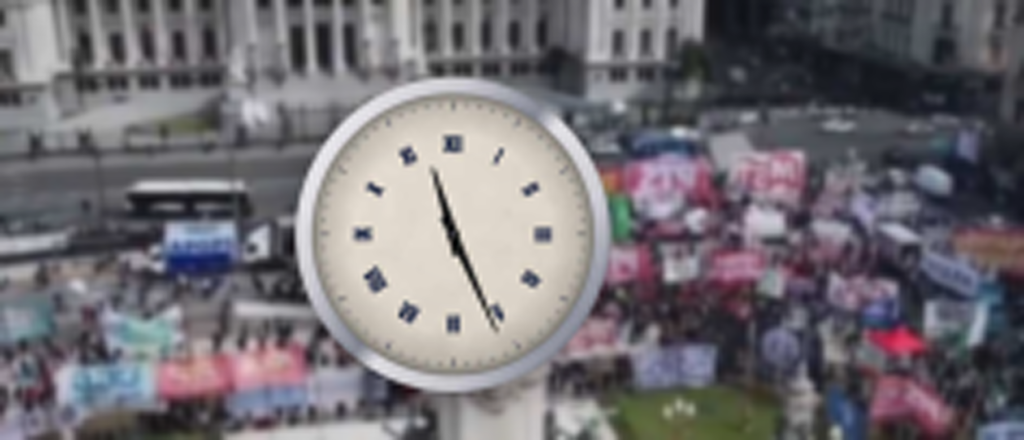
{"hour": 11, "minute": 26}
